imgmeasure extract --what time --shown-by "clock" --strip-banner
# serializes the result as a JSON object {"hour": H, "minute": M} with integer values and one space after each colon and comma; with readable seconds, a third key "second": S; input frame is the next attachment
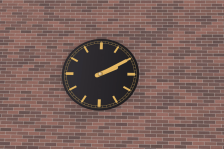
{"hour": 2, "minute": 10}
